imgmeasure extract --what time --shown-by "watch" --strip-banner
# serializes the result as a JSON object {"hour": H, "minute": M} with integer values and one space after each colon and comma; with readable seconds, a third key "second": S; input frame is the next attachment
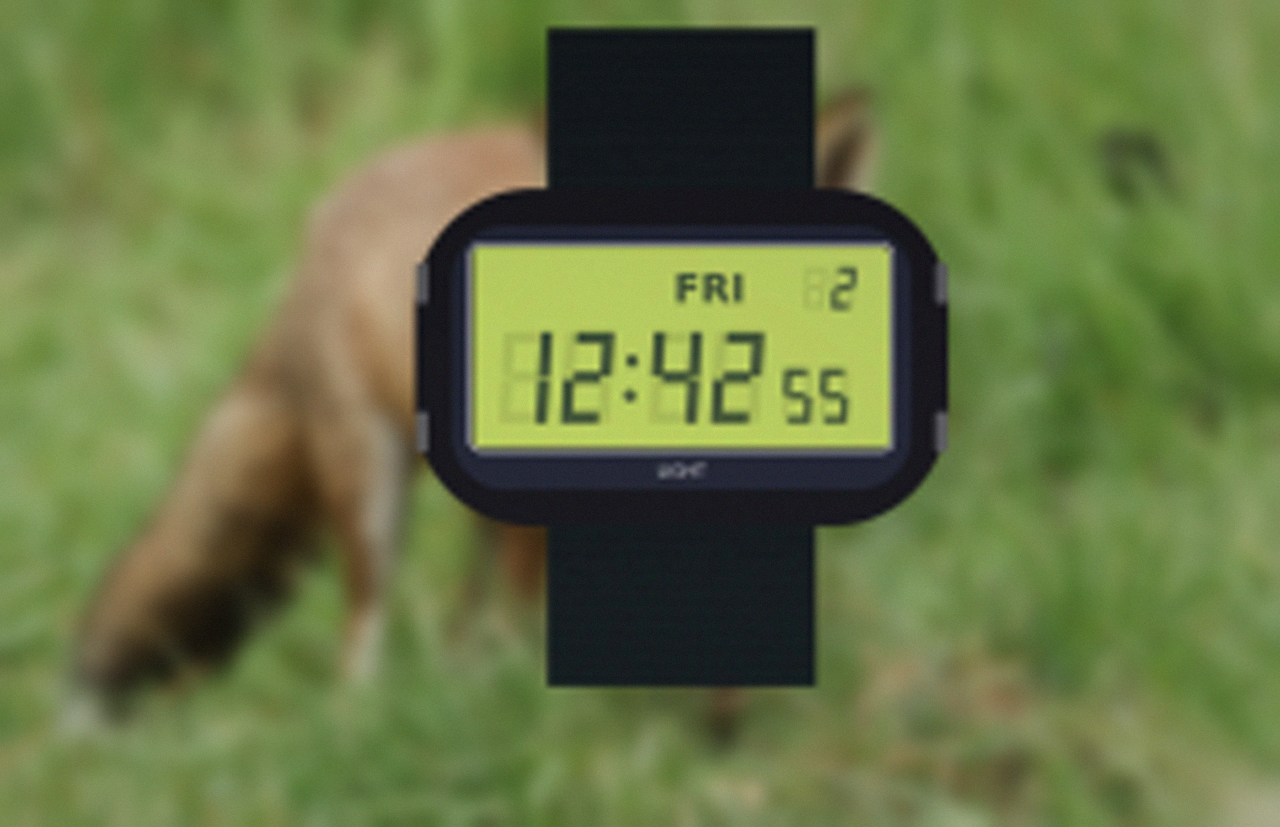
{"hour": 12, "minute": 42, "second": 55}
